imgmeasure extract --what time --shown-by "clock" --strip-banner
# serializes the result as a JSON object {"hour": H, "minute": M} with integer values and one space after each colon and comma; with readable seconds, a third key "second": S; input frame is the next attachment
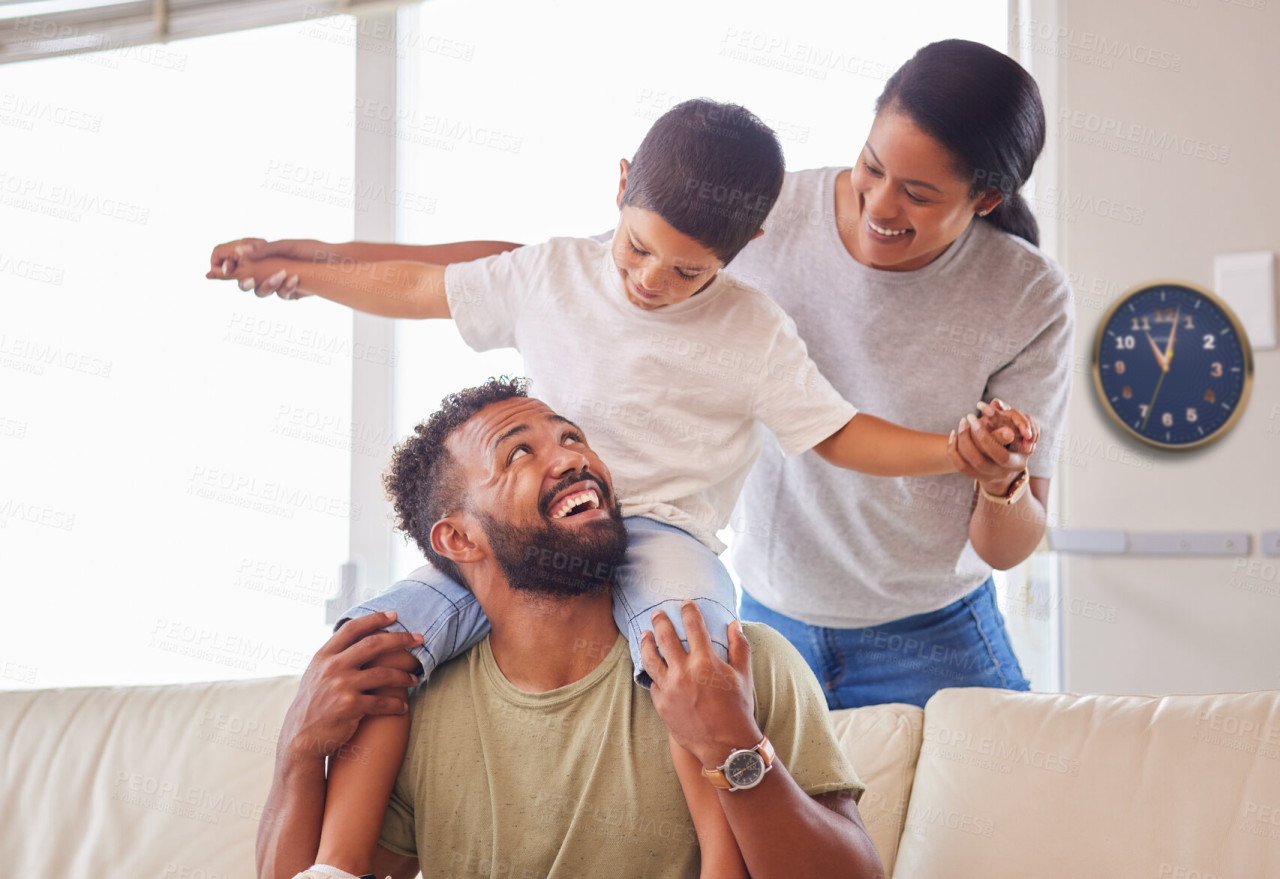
{"hour": 11, "minute": 2, "second": 34}
